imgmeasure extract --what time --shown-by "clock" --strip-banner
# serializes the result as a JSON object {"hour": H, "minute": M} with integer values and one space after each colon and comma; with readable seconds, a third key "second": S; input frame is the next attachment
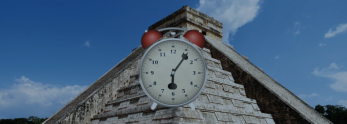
{"hour": 6, "minute": 6}
